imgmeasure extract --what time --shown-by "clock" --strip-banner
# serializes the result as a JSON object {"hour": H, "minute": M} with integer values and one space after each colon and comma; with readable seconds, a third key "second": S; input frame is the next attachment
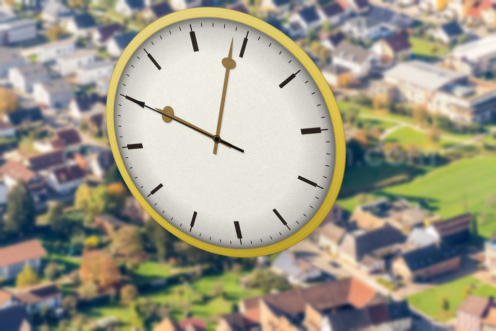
{"hour": 10, "minute": 3, "second": 50}
